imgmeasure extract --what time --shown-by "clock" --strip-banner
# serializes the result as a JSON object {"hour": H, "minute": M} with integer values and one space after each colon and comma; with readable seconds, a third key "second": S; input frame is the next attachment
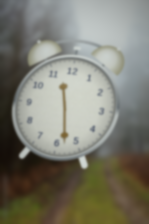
{"hour": 11, "minute": 28}
